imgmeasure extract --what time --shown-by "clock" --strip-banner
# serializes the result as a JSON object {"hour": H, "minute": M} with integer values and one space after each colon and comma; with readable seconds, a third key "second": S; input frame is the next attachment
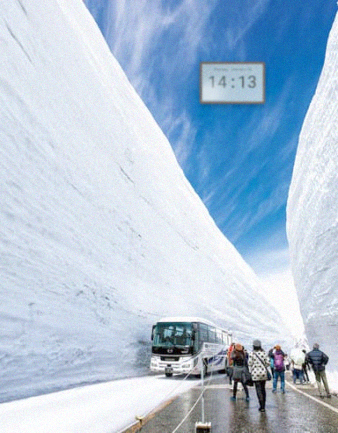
{"hour": 14, "minute": 13}
